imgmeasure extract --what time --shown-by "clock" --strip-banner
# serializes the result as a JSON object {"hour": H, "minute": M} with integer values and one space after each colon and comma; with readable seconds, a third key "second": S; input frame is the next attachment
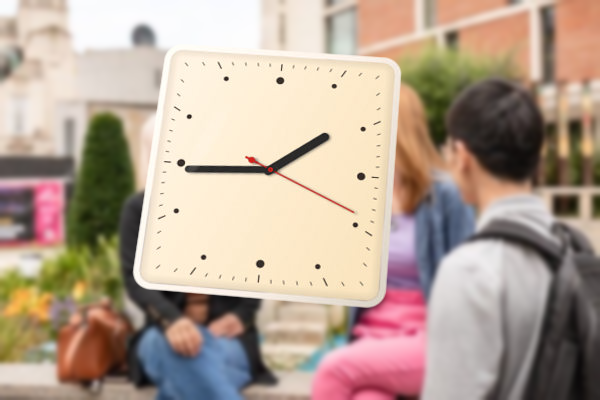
{"hour": 1, "minute": 44, "second": 19}
